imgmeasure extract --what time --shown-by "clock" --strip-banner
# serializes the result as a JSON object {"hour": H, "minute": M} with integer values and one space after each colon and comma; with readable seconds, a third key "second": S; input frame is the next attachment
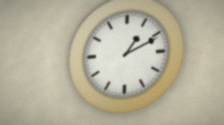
{"hour": 1, "minute": 11}
